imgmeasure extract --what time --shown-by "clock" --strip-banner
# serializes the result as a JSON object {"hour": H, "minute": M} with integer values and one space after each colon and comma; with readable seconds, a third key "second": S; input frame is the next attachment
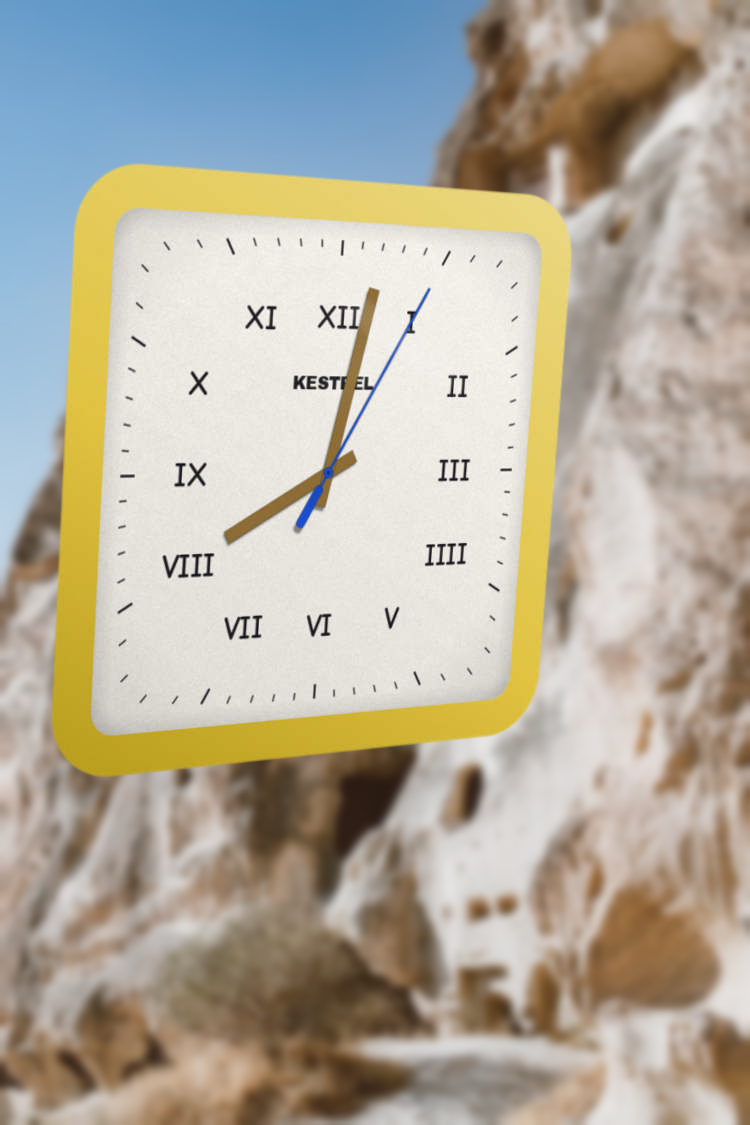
{"hour": 8, "minute": 2, "second": 5}
